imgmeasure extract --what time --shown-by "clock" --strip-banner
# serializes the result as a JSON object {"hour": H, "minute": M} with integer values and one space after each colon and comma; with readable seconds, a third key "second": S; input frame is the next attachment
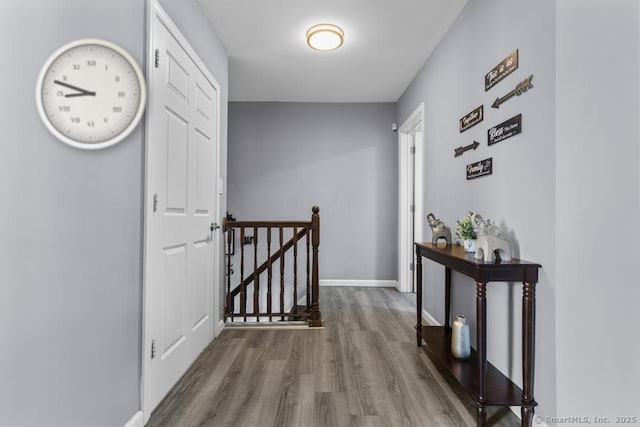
{"hour": 8, "minute": 48}
